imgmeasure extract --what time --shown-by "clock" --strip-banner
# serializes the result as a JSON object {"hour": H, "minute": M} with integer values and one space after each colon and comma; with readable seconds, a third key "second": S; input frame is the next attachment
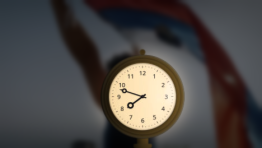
{"hour": 7, "minute": 48}
